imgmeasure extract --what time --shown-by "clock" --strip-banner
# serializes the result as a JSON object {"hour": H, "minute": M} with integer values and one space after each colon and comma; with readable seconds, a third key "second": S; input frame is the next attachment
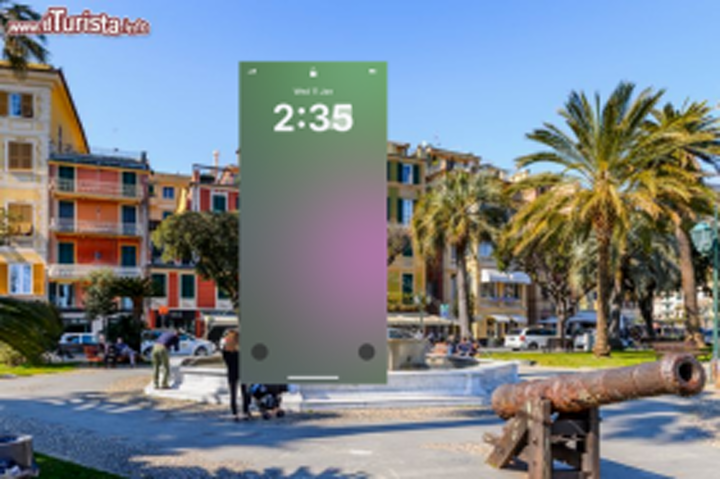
{"hour": 2, "minute": 35}
